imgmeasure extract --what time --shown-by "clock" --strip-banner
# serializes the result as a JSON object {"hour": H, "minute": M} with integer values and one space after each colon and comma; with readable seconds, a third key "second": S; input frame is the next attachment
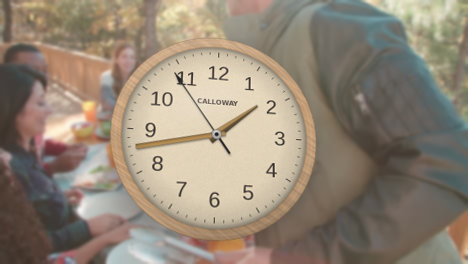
{"hour": 1, "minute": 42, "second": 54}
